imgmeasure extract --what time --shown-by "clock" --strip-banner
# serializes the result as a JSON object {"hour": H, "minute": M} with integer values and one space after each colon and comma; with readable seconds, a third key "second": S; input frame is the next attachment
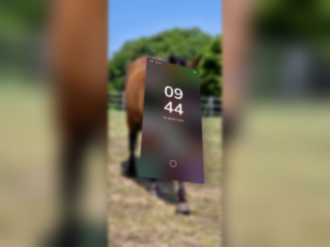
{"hour": 9, "minute": 44}
